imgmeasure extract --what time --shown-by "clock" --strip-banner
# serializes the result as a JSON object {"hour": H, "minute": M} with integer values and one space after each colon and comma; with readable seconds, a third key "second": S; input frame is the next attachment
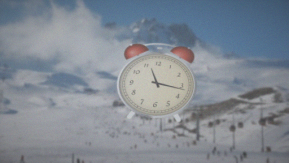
{"hour": 11, "minute": 17}
